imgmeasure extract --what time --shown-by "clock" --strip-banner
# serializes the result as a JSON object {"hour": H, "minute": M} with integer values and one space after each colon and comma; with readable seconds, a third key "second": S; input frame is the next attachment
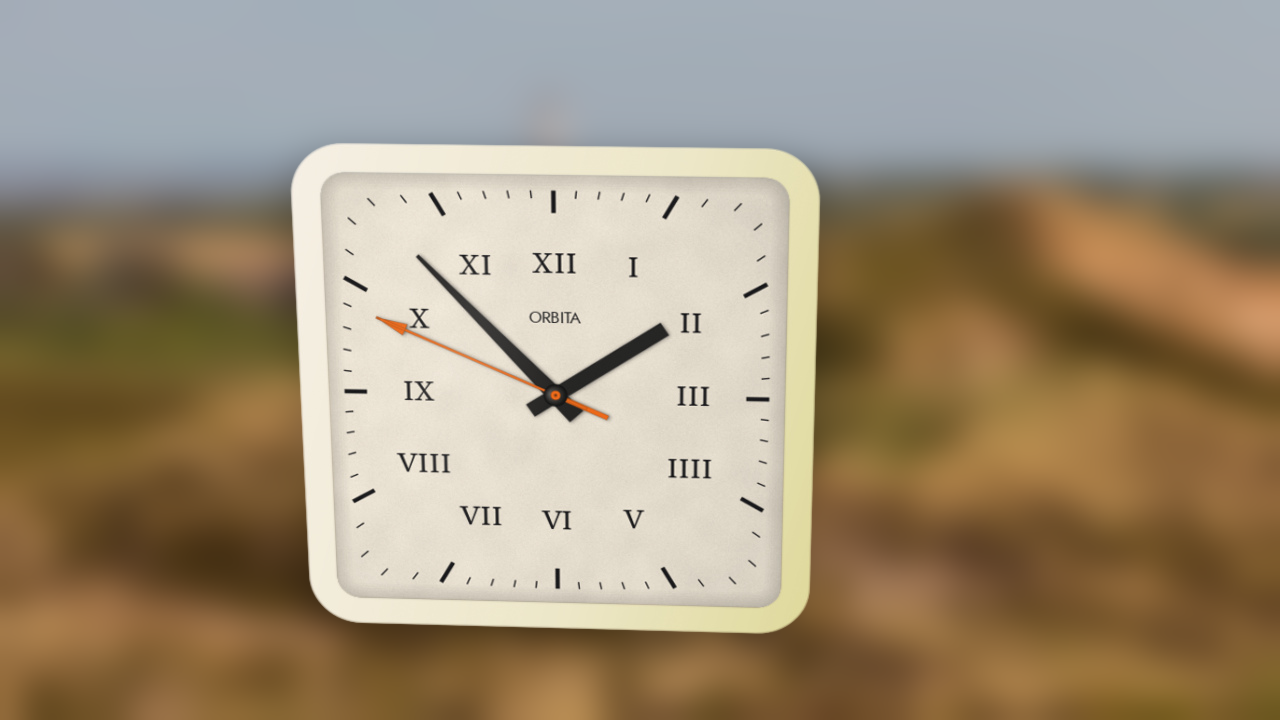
{"hour": 1, "minute": 52, "second": 49}
